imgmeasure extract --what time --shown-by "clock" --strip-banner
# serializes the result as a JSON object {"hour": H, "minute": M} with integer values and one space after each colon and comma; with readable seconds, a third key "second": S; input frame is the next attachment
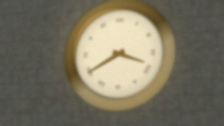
{"hour": 3, "minute": 40}
